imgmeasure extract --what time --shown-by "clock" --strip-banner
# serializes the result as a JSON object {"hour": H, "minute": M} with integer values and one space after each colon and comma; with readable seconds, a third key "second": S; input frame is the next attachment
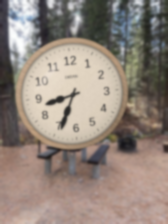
{"hour": 8, "minute": 34}
